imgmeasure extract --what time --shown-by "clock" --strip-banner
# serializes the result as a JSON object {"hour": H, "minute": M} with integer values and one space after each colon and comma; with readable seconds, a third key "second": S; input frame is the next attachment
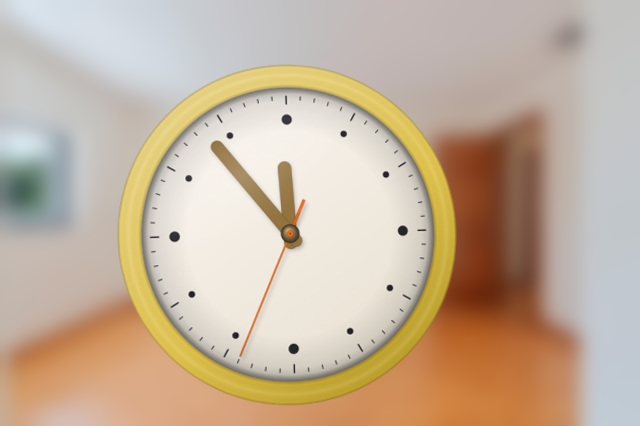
{"hour": 11, "minute": 53, "second": 34}
